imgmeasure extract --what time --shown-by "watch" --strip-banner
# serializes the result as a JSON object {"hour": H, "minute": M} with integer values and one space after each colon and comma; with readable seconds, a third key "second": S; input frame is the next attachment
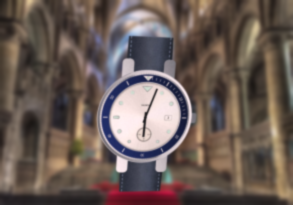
{"hour": 6, "minute": 3}
